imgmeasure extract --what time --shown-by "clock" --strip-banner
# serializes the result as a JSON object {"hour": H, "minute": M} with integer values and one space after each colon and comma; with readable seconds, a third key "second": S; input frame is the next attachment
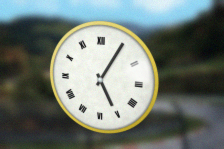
{"hour": 5, "minute": 5}
